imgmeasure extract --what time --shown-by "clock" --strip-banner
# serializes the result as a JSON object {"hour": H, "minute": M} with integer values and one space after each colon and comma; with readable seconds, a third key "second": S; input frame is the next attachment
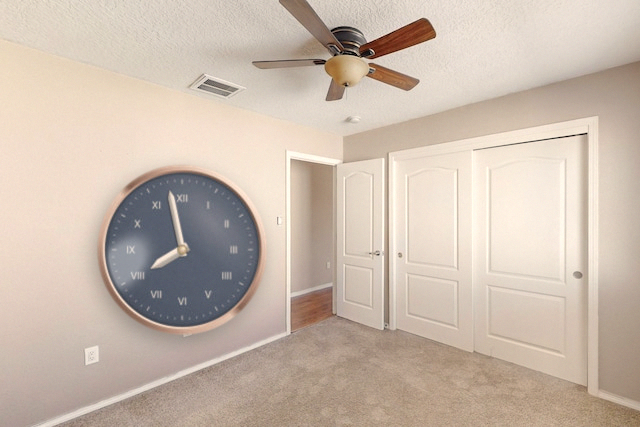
{"hour": 7, "minute": 58}
